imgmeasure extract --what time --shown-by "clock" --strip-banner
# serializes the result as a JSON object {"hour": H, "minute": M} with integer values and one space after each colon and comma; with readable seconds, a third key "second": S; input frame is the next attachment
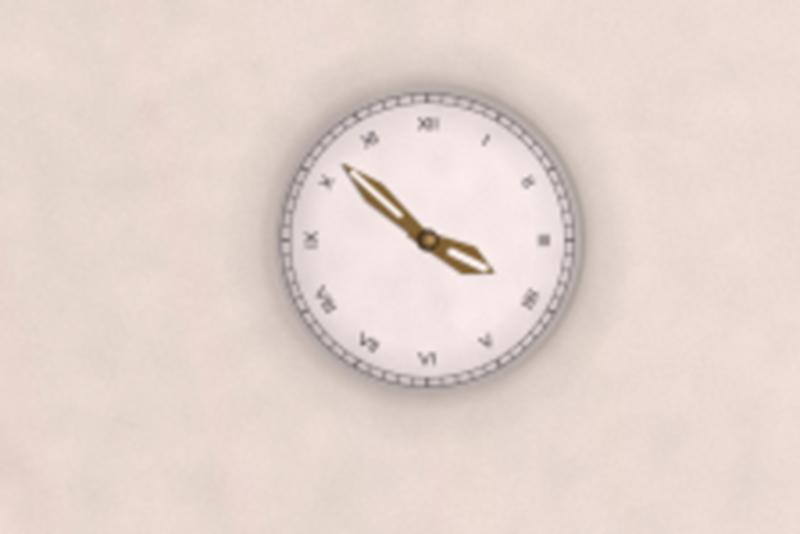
{"hour": 3, "minute": 52}
